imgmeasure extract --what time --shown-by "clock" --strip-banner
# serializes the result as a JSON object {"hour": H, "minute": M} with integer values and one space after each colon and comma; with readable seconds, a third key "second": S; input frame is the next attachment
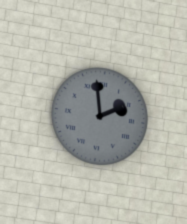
{"hour": 1, "minute": 58}
